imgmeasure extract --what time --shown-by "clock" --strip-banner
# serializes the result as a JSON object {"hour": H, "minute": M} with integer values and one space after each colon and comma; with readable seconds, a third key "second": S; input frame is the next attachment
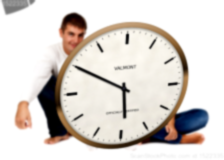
{"hour": 5, "minute": 50}
